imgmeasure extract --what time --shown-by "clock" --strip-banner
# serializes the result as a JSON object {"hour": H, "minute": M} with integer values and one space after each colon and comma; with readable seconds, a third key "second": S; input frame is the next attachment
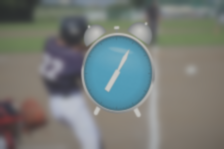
{"hour": 7, "minute": 5}
